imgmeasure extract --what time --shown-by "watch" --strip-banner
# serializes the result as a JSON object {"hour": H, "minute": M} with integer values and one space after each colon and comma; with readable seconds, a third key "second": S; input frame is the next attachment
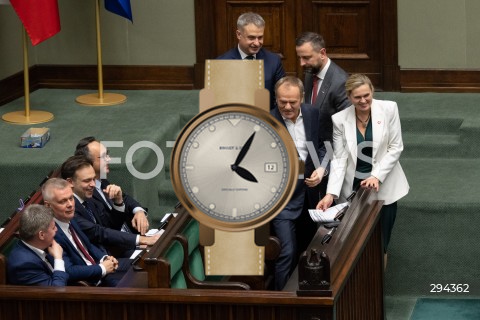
{"hour": 4, "minute": 5}
